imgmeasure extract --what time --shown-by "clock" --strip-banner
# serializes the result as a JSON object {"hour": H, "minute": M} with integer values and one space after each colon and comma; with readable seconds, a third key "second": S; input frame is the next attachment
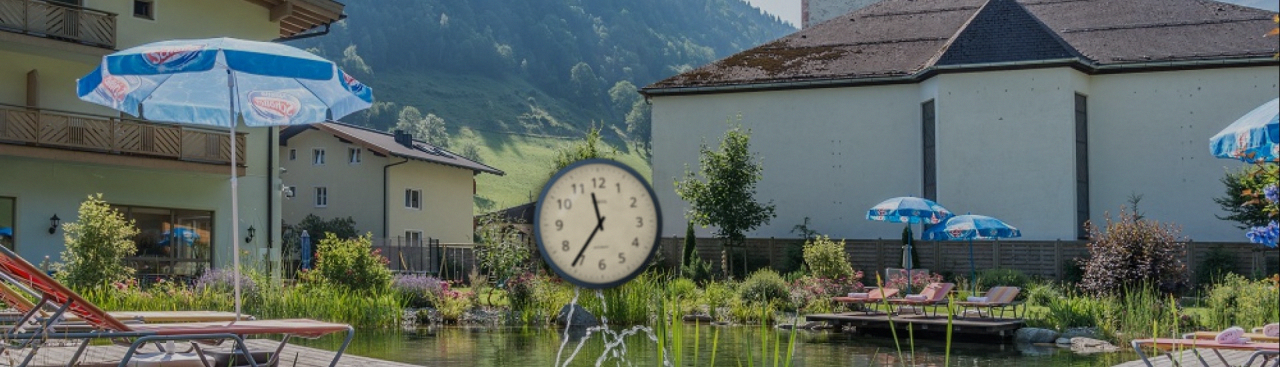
{"hour": 11, "minute": 36}
